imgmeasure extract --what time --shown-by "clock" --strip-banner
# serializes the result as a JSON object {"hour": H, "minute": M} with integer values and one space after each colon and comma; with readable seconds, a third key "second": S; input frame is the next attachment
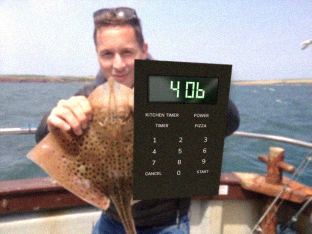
{"hour": 4, "minute": 6}
